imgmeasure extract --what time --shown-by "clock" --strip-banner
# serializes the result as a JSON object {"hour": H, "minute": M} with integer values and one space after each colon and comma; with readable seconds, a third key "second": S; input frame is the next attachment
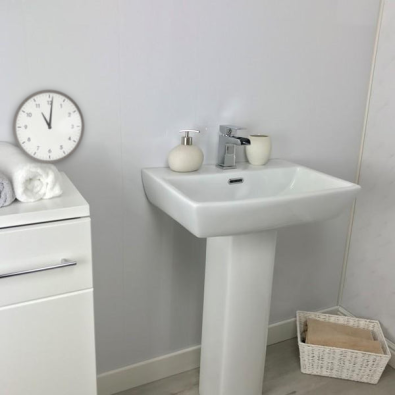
{"hour": 11, "minute": 1}
